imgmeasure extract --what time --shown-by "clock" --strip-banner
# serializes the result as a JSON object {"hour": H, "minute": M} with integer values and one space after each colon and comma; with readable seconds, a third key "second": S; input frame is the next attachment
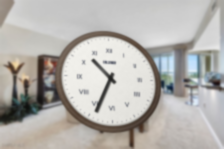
{"hour": 10, "minute": 34}
